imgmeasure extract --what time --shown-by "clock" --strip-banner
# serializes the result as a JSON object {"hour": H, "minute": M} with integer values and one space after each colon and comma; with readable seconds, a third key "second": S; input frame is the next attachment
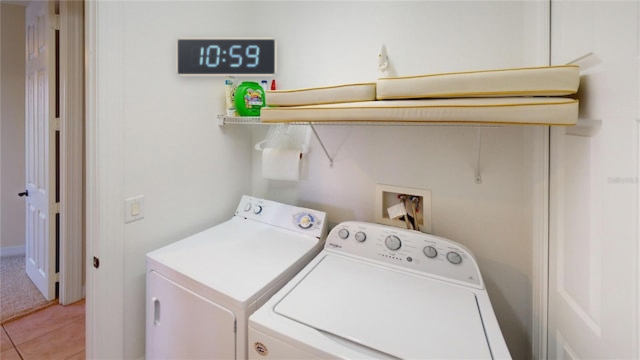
{"hour": 10, "minute": 59}
